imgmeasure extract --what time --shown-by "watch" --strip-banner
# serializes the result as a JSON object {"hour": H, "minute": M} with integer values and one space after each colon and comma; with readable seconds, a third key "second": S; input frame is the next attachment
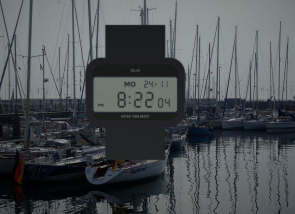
{"hour": 8, "minute": 22, "second": 4}
